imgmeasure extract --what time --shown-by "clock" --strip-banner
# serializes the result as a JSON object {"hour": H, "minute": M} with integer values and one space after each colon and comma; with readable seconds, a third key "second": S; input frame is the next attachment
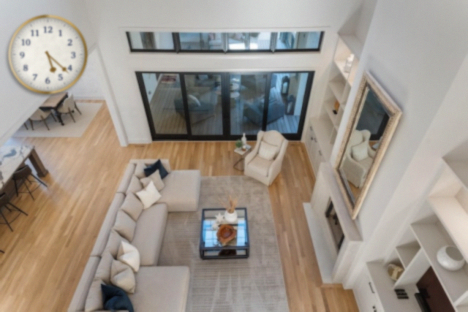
{"hour": 5, "minute": 22}
